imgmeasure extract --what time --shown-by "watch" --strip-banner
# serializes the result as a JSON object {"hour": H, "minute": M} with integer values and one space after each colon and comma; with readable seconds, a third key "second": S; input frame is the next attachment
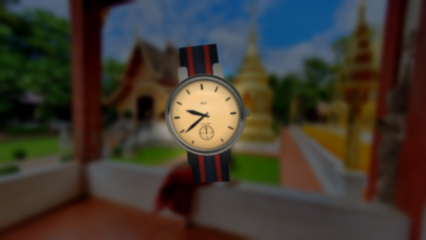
{"hour": 9, "minute": 39}
